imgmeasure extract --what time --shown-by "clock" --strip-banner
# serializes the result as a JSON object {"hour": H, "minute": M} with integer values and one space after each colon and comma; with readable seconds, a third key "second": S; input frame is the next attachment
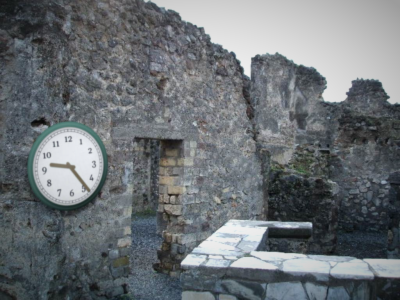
{"hour": 9, "minute": 24}
